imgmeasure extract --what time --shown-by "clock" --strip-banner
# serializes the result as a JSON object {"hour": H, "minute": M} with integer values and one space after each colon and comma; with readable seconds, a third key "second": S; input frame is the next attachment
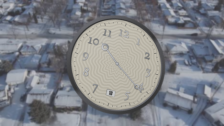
{"hour": 10, "minute": 21}
